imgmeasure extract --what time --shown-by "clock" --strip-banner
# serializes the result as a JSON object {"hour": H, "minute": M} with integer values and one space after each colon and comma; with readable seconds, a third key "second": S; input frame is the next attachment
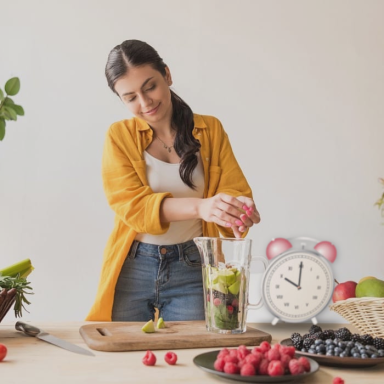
{"hour": 10, "minute": 0}
